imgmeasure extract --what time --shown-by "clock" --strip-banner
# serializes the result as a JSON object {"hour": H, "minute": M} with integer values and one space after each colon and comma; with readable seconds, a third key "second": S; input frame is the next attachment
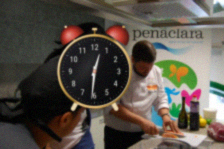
{"hour": 12, "minute": 31}
